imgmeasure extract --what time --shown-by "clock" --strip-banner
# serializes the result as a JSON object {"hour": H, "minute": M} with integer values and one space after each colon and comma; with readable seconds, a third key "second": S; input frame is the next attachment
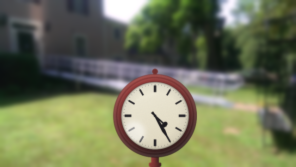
{"hour": 4, "minute": 25}
